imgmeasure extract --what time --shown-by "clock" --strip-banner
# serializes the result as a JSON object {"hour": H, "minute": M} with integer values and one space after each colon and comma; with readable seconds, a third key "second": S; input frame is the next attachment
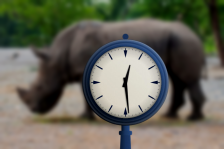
{"hour": 12, "minute": 29}
